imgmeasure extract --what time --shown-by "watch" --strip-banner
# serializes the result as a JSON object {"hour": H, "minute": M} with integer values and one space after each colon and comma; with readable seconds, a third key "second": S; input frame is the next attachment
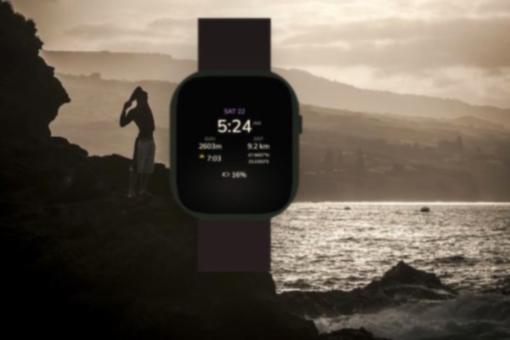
{"hour": 5, "minute": 24}
